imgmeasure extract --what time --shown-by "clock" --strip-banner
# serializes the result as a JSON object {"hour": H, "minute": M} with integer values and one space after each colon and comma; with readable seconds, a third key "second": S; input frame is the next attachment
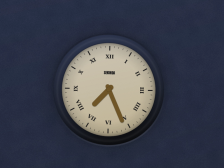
{"hour": 7, "minute": 26}
